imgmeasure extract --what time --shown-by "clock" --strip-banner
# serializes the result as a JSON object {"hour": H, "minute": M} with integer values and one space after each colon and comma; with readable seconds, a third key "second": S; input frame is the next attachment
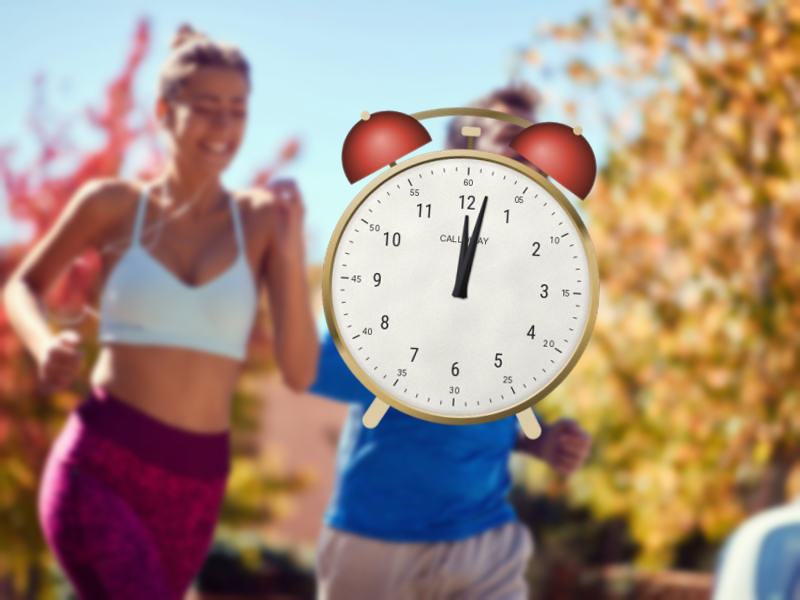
{"hour": 12, "minute": 2}
